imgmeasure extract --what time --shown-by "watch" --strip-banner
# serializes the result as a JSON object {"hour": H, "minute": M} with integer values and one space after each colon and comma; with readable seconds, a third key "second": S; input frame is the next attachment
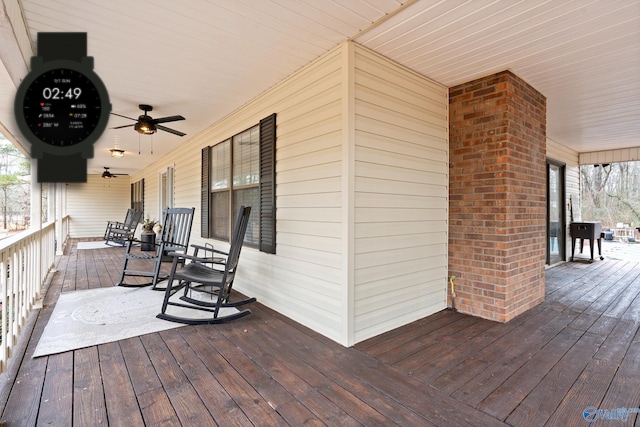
{"hour": 2, "minute": 49}
